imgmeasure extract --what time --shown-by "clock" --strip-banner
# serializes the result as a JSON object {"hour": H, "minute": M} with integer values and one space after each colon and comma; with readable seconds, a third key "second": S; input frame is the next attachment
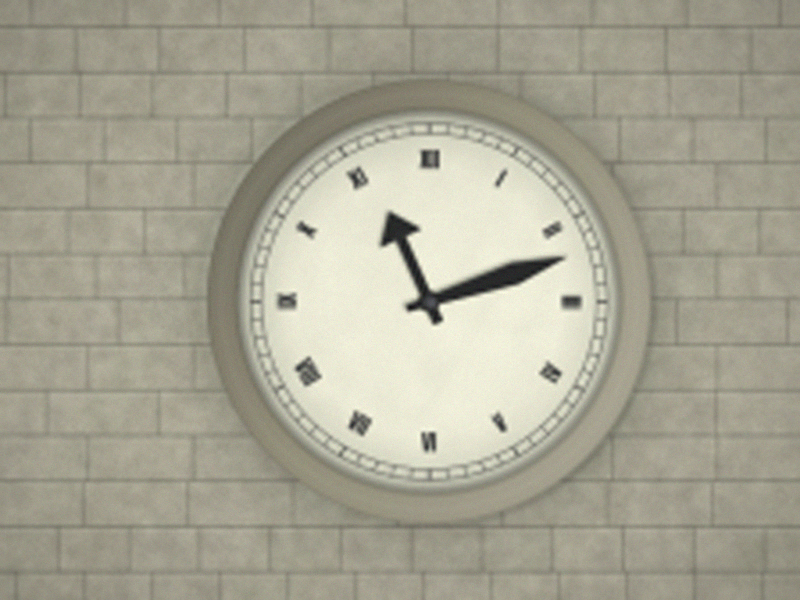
{"hour": 11, "minute": 12}
